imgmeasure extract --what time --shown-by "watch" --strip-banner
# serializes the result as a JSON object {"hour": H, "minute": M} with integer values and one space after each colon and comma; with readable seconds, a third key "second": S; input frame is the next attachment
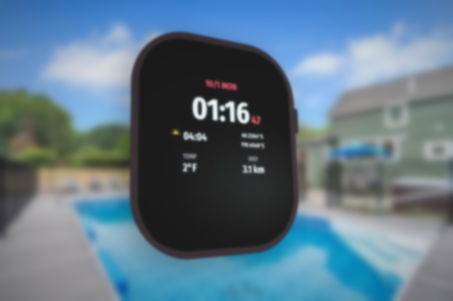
{"hour": 1, "minute": 16, "second": 47}
